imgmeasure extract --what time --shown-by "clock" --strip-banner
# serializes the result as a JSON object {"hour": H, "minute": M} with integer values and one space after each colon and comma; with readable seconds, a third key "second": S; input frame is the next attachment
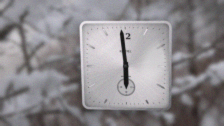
{"hour": 5, "minute": 59}
